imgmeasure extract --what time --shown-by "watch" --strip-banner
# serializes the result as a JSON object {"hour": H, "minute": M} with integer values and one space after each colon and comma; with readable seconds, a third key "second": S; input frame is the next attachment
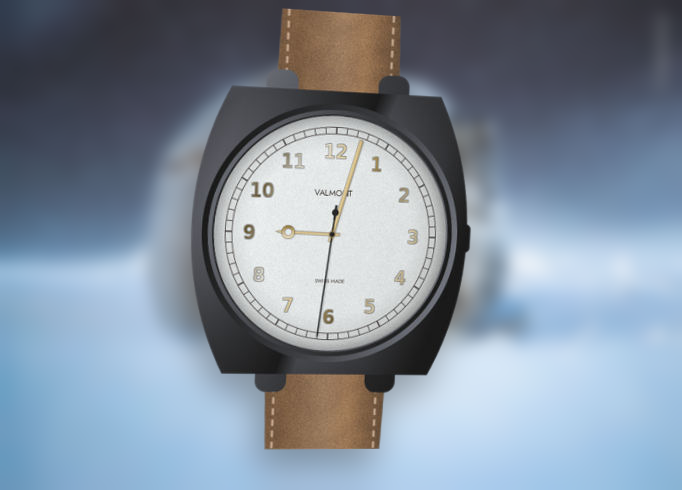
{"hour": 9, "minute": 2, "second": 31}
